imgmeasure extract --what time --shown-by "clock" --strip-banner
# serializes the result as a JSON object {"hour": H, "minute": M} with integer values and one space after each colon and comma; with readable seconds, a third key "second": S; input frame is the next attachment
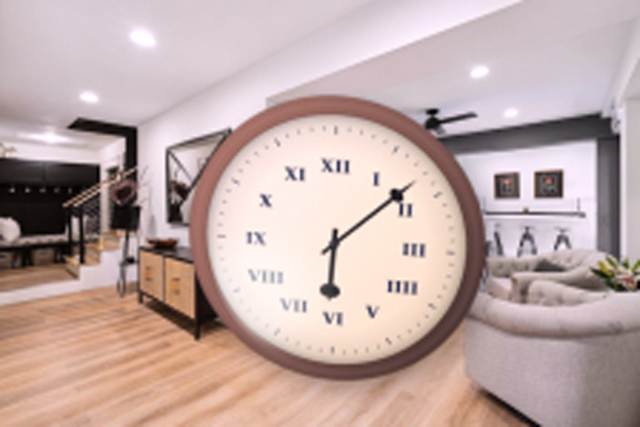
{"hour": 6, "minute": 8}
